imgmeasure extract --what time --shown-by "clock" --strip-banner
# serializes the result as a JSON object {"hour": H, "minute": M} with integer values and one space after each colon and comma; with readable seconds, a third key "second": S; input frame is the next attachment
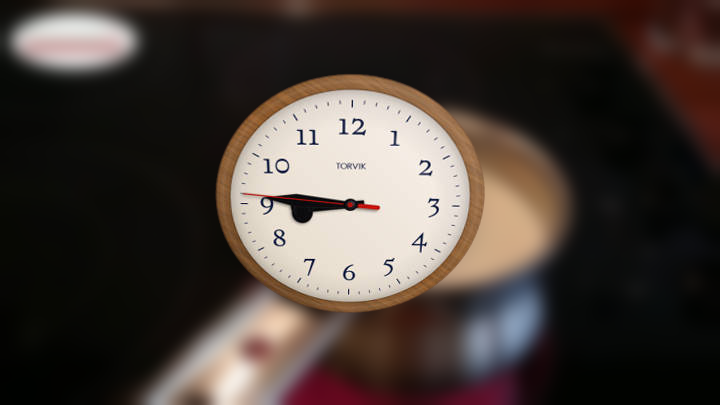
{"hour": 8, "minute": 45, "second": 46}
